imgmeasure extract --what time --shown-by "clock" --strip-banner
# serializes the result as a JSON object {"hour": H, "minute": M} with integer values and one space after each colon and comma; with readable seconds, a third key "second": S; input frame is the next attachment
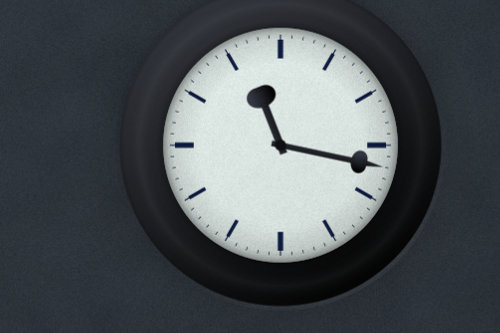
{"hour": 11, "minute": 17}
